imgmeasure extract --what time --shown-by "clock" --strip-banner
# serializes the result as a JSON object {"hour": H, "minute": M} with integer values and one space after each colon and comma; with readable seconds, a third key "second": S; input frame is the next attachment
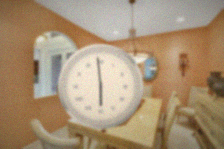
{"hour": 5, "minute": 59}
